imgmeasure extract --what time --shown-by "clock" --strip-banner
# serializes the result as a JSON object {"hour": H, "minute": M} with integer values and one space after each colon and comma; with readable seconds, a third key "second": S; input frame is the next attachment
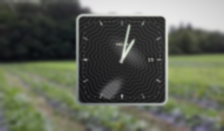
{"hour": 1, "minute": 2}
